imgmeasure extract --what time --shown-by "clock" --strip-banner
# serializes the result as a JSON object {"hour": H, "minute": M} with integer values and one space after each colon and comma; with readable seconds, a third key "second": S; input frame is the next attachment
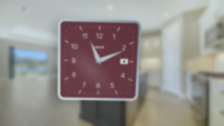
{"hour": 11, "minute": 11}
